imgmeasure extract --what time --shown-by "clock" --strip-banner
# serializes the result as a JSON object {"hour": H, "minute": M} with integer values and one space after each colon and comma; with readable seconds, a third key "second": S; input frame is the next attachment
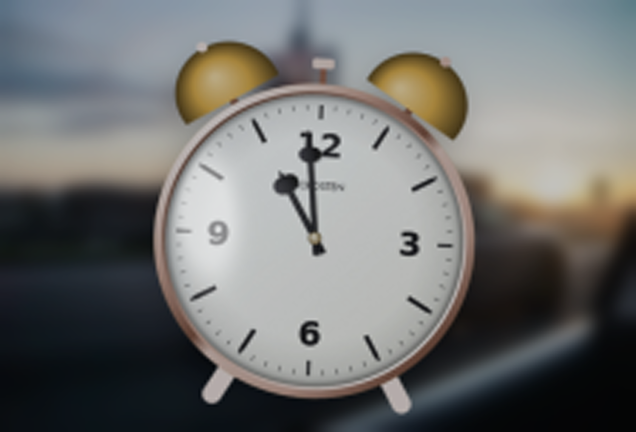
{"hour": 10, "minute": 59}
